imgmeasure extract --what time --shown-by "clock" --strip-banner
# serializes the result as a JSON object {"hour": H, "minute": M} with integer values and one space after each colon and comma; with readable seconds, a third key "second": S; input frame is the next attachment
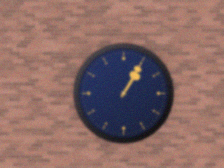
{"hour": 1, "minute": 5}
